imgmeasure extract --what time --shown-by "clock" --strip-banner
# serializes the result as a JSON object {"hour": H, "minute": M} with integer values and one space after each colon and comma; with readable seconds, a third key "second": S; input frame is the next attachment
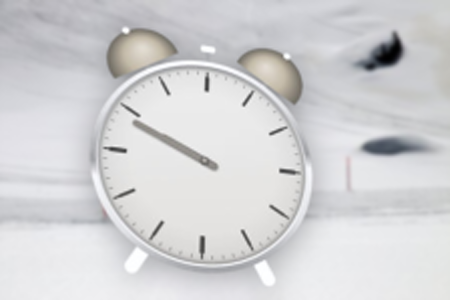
{"hour": 9, "minute": 49}
